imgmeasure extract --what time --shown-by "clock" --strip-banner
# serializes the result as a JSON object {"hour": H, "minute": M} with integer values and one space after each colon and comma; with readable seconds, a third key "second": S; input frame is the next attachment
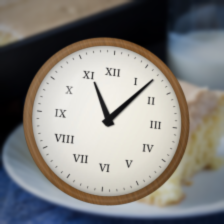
{"hour": 11, "minute": 7}
